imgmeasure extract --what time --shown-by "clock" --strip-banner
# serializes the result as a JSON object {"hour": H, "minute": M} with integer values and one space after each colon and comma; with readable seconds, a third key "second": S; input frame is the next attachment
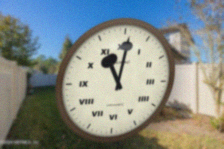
{"hour": 11, "minute": 1}
